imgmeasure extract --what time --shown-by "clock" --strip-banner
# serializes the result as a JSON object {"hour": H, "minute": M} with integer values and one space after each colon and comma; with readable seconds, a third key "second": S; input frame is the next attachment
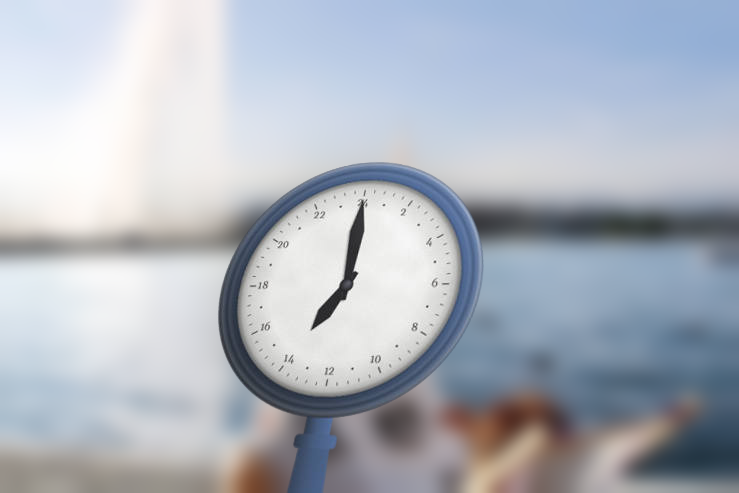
{"hour": 14, "minute": 0}
